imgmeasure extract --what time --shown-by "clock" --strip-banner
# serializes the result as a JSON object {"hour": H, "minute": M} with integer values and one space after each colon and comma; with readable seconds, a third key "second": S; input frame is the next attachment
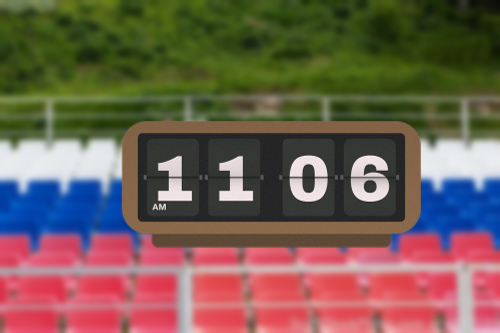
{"hour": 11, "minute": 6}
